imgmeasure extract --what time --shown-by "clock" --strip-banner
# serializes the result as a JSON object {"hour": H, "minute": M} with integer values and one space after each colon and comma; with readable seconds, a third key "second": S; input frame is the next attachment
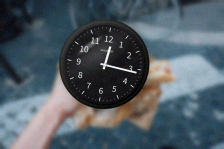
{"hour": 12, "minute": 16}
